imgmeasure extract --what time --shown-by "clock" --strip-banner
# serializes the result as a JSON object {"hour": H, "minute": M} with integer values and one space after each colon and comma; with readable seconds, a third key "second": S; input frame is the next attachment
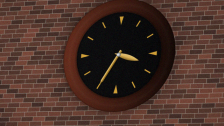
{"hour": 3, "minute": 35}
